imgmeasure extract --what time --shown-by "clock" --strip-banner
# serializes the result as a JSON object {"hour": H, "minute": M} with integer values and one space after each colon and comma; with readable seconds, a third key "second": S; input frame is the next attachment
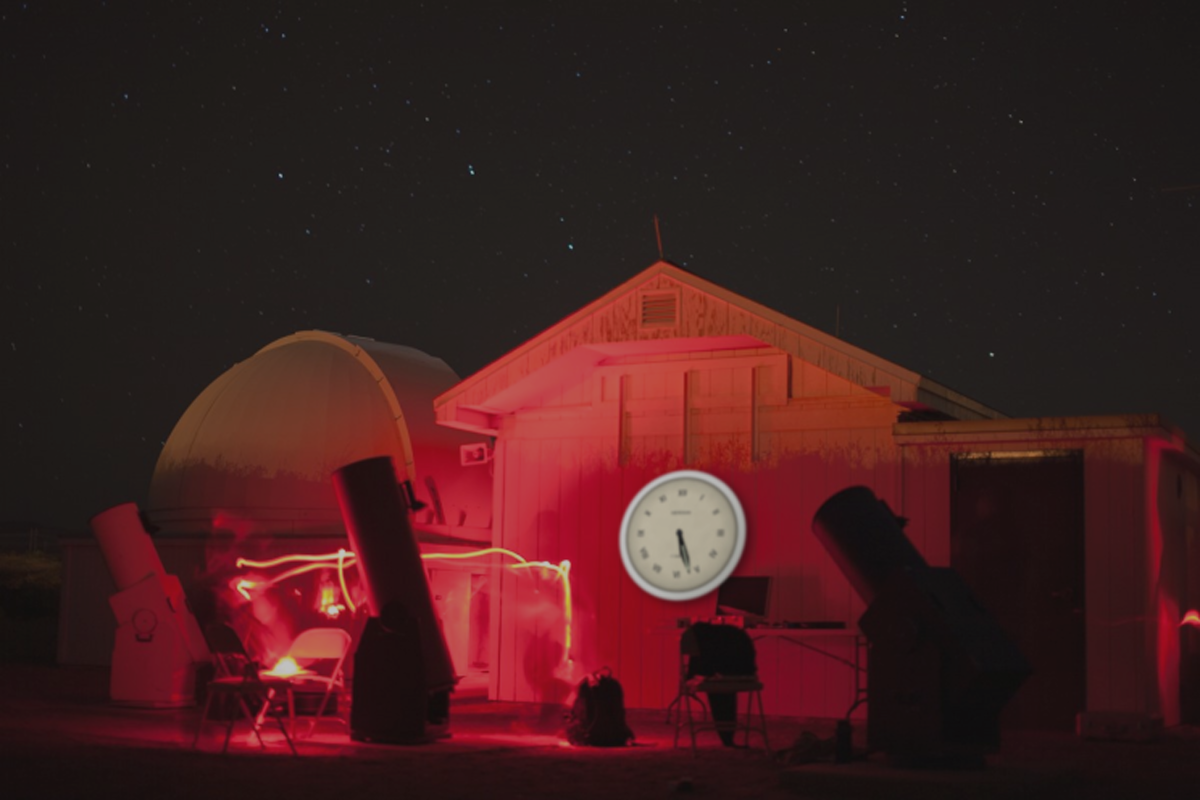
{"hour": 5, "minute": 27}
